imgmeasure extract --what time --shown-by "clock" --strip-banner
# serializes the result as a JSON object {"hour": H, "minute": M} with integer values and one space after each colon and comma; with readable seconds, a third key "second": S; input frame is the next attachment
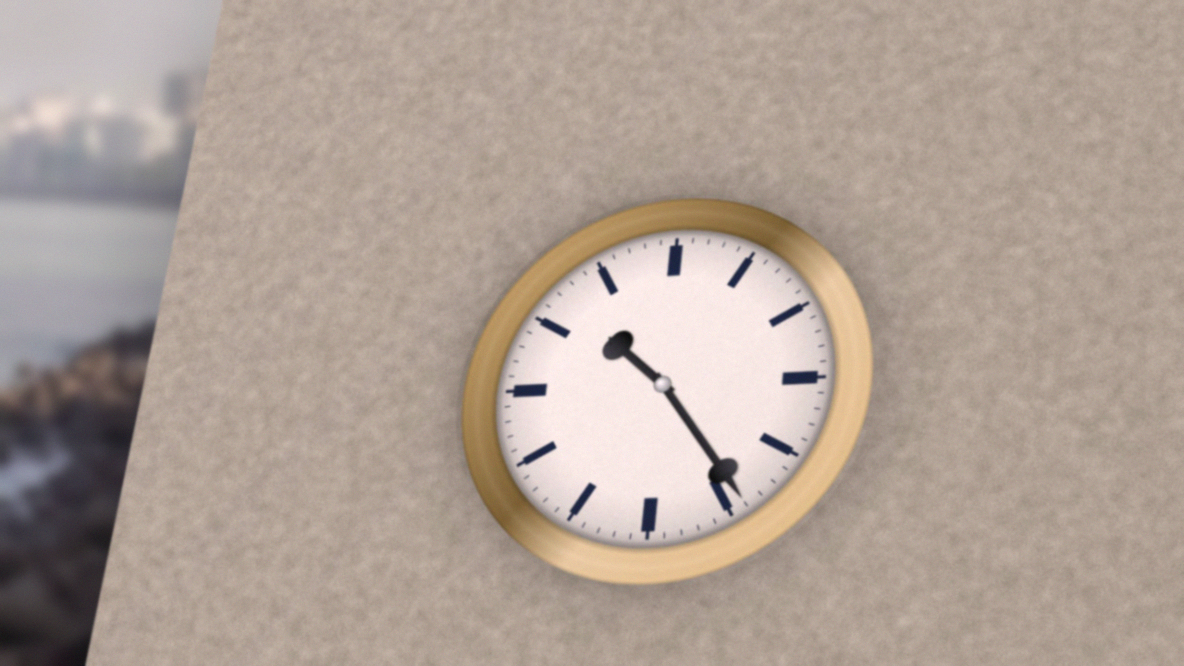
{"hour": 10, "minute": 24}
